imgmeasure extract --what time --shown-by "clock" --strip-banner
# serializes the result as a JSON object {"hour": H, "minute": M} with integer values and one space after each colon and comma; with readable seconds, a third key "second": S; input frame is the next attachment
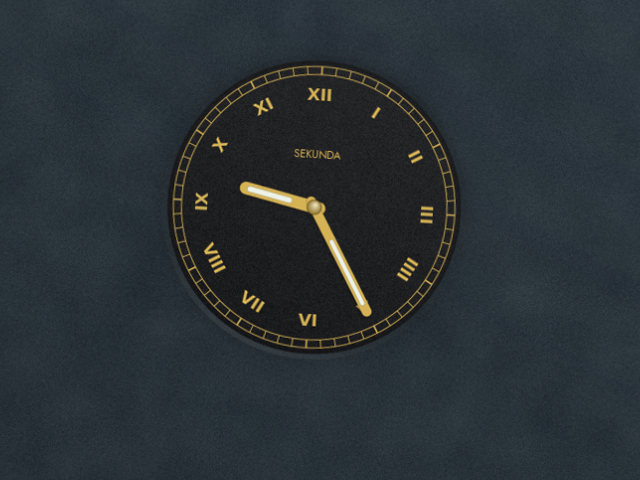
{"hour": 9, "minute": 25}
